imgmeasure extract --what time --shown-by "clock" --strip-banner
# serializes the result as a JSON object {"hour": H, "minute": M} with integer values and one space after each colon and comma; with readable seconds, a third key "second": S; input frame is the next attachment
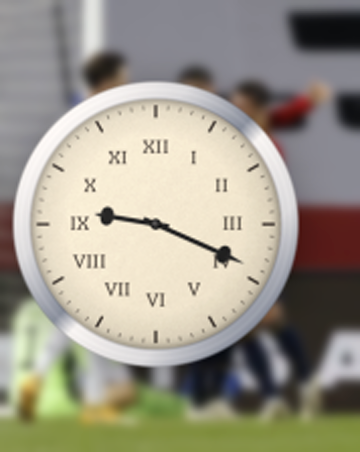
{"hour": 9, "minute": 19}
